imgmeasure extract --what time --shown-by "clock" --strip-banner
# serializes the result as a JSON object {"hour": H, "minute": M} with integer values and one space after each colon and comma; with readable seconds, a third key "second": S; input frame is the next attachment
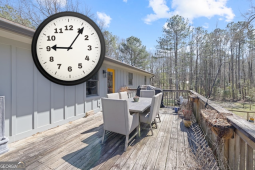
{"hour": 9, "minute": 6}
